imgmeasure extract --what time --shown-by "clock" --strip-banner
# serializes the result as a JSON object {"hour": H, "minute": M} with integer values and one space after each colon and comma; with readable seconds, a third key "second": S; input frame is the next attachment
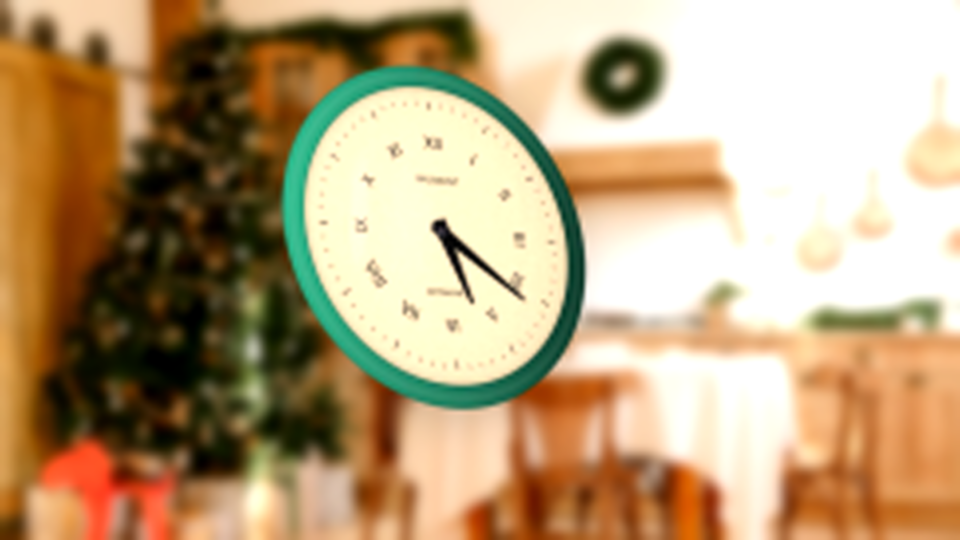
{"hour": 5, "minute": 21}
